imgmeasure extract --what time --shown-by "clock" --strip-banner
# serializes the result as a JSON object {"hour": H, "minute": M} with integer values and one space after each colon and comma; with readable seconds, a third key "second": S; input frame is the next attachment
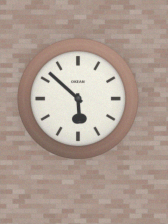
{"hour": 5, "minute": 52}
